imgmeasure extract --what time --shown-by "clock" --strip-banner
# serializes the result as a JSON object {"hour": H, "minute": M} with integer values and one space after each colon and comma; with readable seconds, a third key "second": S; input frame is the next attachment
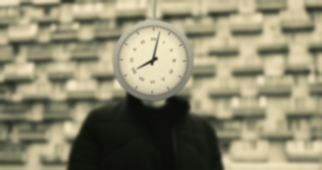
{"hour": 8, "minute": 2}
